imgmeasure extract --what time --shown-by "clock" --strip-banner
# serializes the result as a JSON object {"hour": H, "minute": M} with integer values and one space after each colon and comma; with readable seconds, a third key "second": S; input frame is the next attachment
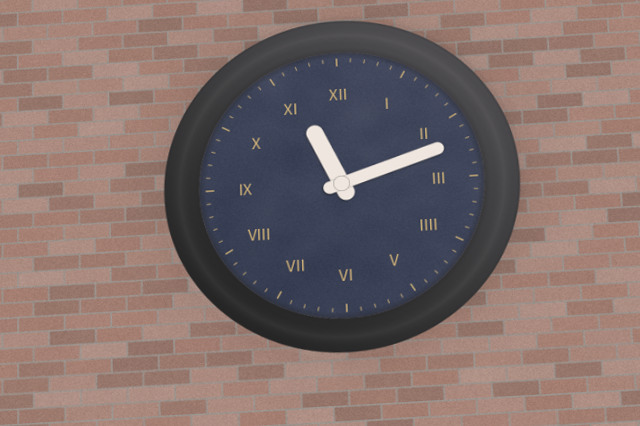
{"hour": 11, "minute": 12}
